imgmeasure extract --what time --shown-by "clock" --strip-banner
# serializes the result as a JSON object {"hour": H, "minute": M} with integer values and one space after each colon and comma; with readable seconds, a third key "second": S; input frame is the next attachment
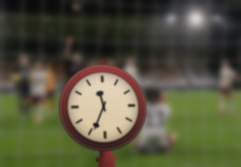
{"hour": 11, "minute": 34}
